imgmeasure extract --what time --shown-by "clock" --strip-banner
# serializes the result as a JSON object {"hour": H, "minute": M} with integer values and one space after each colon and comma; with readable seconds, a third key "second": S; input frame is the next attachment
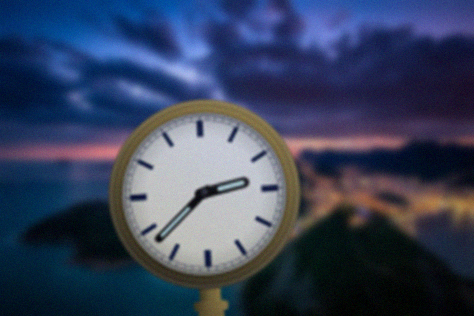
{"hour": 2, "minute": 38}
